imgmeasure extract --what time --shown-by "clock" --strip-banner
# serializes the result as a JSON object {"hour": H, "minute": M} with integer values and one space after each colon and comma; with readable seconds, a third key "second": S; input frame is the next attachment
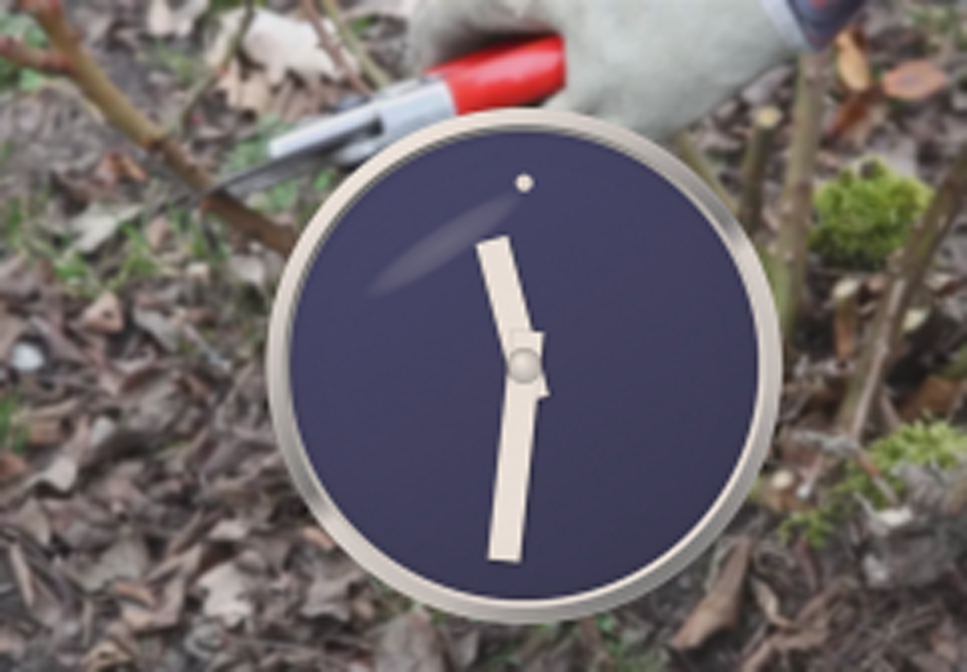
{"hour": 11, "minute": 31}
